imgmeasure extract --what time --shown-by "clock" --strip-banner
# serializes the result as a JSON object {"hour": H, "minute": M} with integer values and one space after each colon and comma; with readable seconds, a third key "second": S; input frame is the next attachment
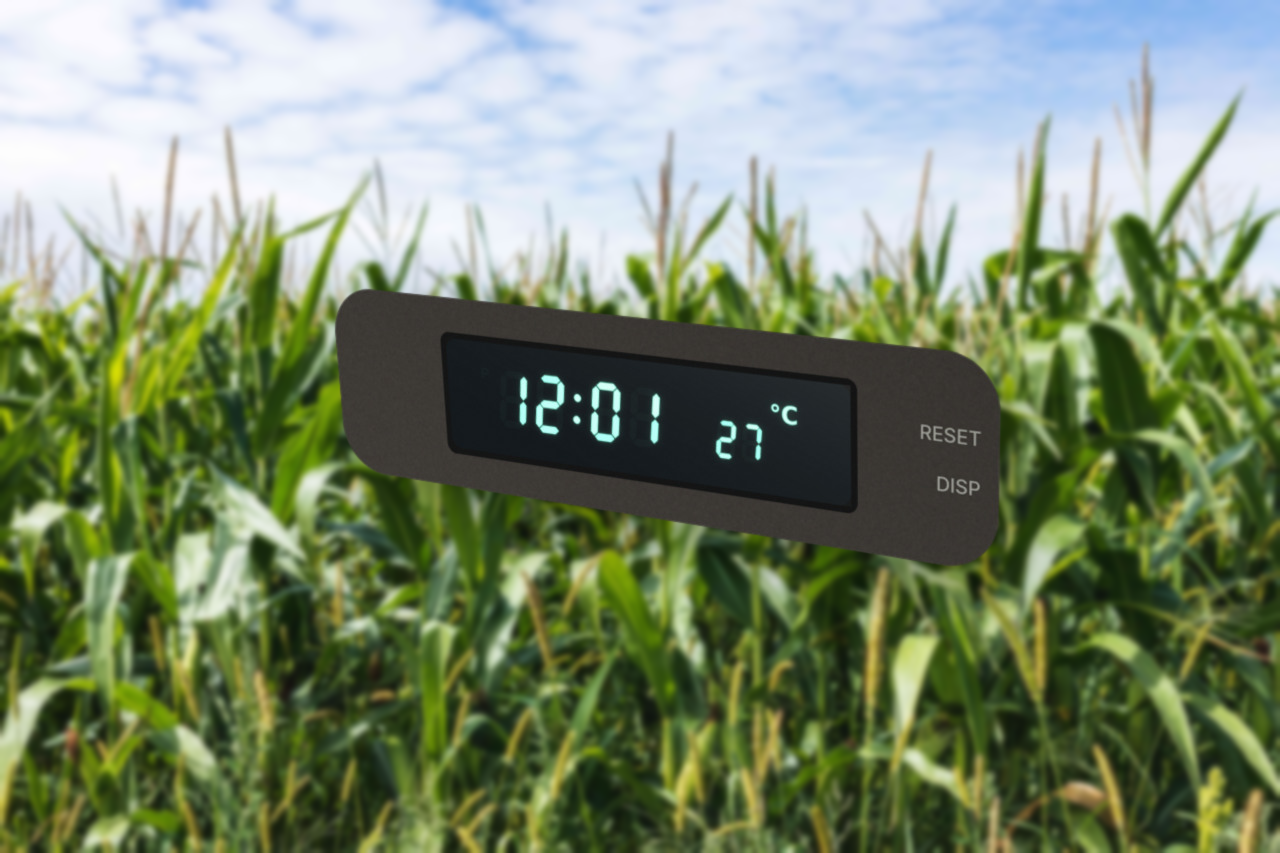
{"hour": 12, "minute": 1}
